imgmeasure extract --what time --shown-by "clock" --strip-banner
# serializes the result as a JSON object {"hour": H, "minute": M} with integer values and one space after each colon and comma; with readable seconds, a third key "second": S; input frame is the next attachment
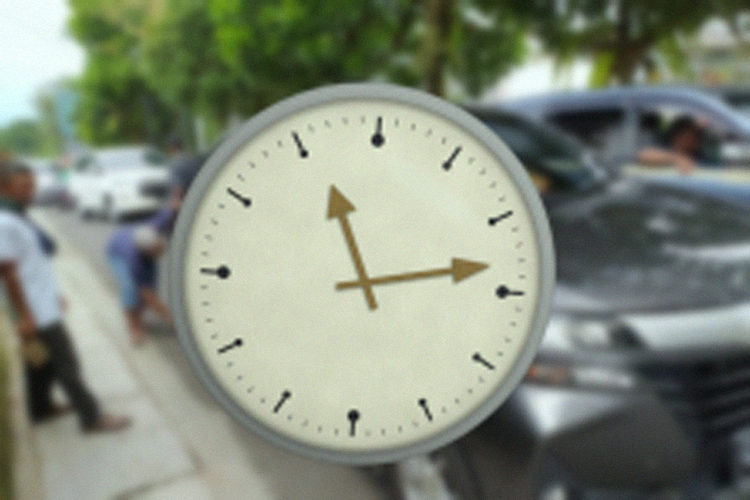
{"hour": 11, "minute": 13}
